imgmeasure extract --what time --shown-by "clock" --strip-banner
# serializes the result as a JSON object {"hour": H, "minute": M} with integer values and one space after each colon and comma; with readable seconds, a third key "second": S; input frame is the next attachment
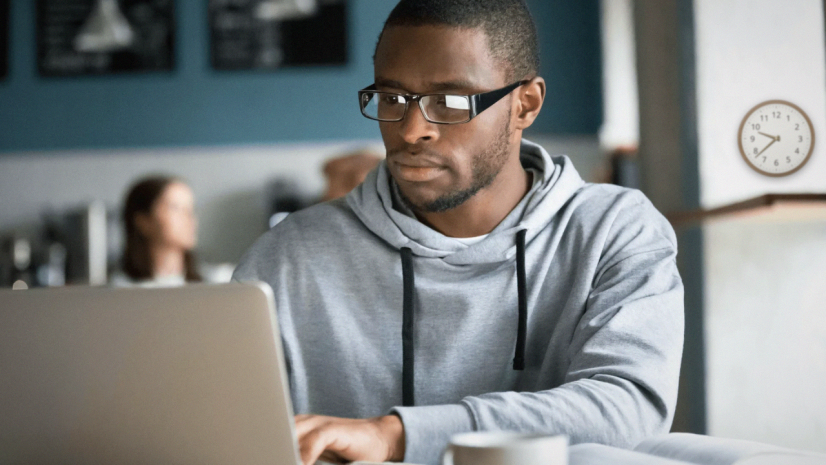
{"hour": 9, "minute": 38}
